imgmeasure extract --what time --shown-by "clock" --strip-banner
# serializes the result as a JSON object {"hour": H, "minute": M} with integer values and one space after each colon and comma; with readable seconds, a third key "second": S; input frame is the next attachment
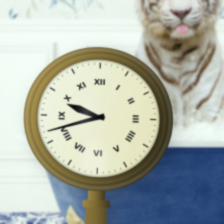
{"hour": 9, "minute": 42}
